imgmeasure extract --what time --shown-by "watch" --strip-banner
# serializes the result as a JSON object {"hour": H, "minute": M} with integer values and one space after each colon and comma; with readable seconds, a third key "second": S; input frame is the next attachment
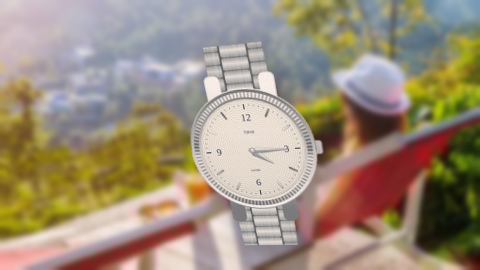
{"hour": 4, "minute": 15}
